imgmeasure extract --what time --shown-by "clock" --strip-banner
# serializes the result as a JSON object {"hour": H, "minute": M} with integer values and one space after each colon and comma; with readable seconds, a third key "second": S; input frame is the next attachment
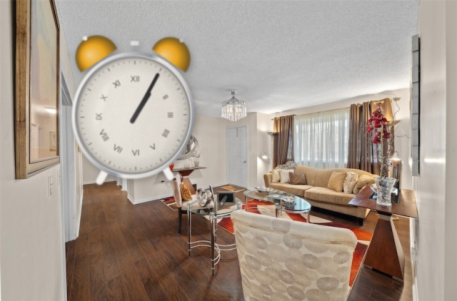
{"hour": 1, "minute": 5}
